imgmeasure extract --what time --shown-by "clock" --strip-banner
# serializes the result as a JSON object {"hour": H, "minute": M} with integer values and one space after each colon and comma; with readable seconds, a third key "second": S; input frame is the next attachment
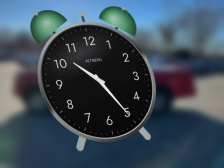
{"hour": 10, "minute": 25}
